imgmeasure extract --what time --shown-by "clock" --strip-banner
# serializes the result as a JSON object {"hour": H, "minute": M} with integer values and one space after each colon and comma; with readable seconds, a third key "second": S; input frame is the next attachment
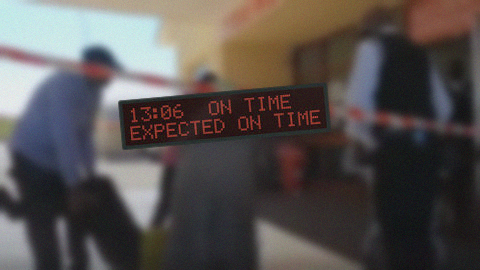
{"hour": 13, "minute": 6}
